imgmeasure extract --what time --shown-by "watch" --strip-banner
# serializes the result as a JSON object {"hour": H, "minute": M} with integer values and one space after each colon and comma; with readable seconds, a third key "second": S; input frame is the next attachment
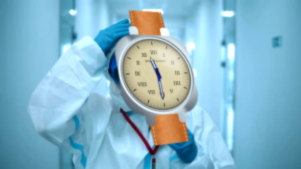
{"hour": 11, "minute": 30}
